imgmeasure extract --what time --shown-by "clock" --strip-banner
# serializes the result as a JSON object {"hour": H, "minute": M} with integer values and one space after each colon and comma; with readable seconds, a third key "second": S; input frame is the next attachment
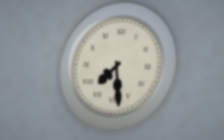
{"hour": 7, "minute": 28}
